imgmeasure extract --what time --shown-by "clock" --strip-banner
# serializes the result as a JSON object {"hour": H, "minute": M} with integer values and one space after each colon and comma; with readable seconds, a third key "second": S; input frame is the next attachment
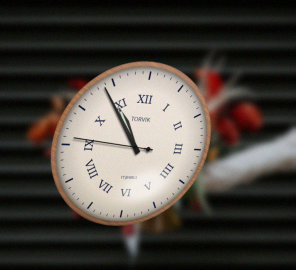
{"hour": 10, "minute": 53, "second": 46}
